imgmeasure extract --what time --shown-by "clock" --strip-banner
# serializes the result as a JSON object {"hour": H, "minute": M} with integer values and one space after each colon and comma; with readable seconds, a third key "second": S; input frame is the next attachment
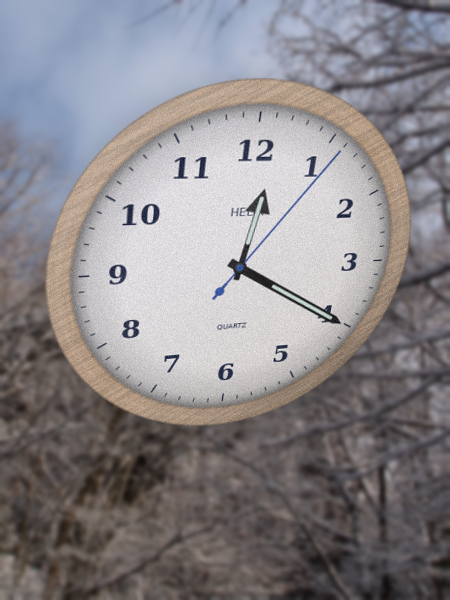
{"hour": 12, "minute": 20, "second": 6}
